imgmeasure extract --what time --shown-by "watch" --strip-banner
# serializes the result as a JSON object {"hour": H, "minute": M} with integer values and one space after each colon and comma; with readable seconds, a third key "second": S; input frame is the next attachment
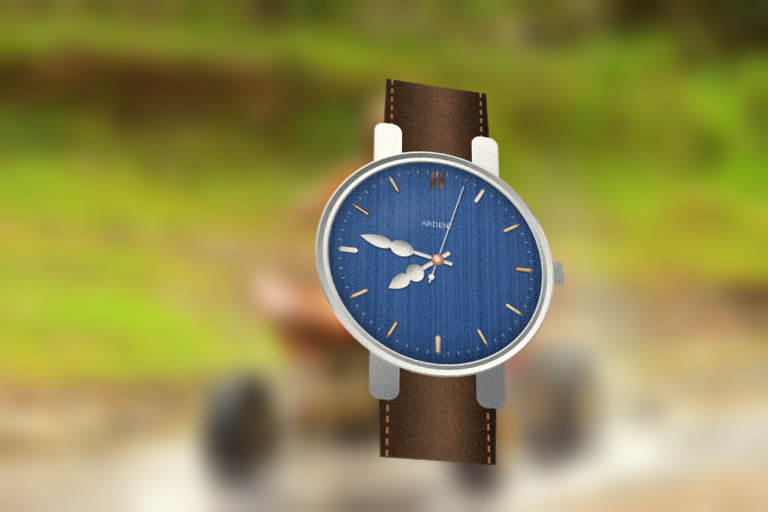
{"hour": 7, "minute": 47, "second": 3}
